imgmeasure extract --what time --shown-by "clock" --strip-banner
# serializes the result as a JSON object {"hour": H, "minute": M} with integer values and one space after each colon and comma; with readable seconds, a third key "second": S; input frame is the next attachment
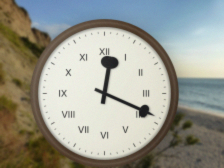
{"hour": 12, "minute": 19}
